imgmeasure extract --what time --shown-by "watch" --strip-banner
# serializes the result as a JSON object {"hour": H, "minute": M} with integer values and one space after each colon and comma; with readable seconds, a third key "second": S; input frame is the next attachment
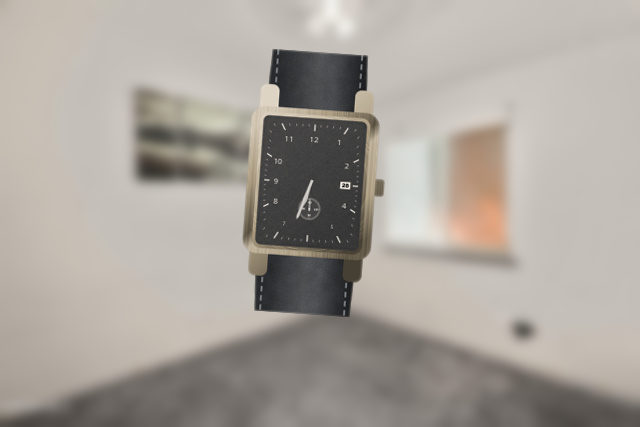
{"hour": 6, "minute": 33}
